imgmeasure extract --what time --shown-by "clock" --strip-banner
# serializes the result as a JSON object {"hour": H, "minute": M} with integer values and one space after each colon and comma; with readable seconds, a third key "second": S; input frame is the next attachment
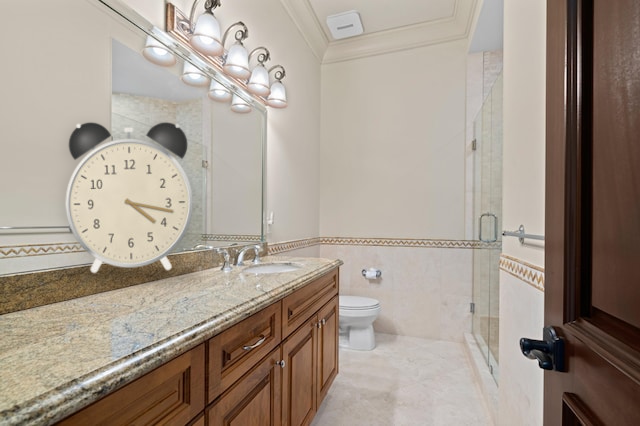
{"hour": 4, "minute": 17}
